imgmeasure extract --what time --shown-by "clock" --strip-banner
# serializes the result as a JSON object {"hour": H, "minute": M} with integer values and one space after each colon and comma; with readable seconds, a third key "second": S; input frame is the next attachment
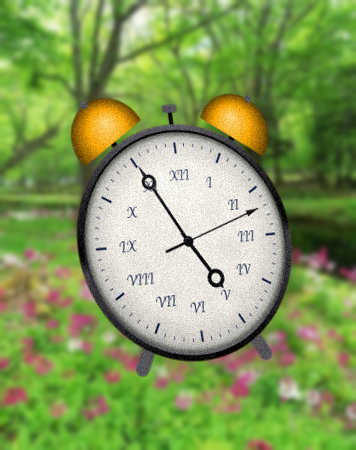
{"hour": 4, "minute": 55, "second": 12}
